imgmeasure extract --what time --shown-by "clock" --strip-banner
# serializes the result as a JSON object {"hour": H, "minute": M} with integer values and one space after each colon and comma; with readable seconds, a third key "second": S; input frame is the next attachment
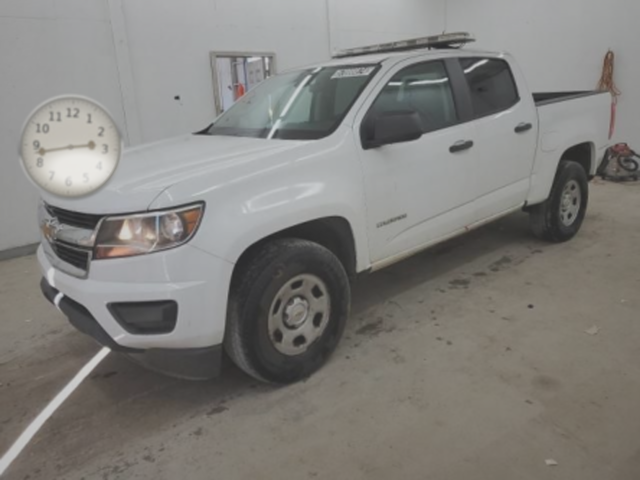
{"hour": 2, "minute": 43}
